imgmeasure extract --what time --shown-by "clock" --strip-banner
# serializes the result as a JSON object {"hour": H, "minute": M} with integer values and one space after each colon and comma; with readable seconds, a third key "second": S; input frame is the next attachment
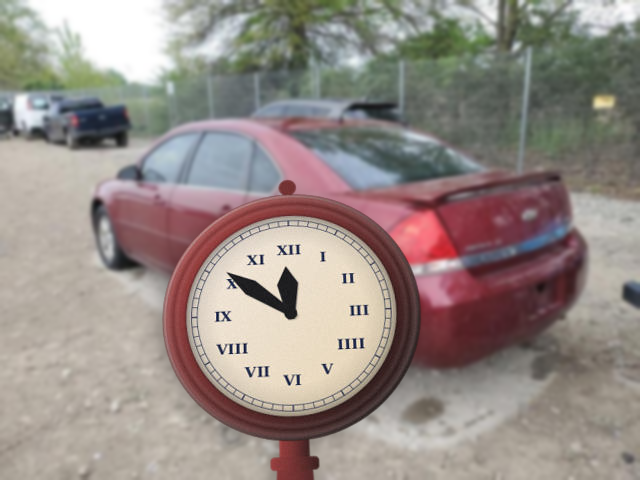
{"hour": 11, "minute": 51}
